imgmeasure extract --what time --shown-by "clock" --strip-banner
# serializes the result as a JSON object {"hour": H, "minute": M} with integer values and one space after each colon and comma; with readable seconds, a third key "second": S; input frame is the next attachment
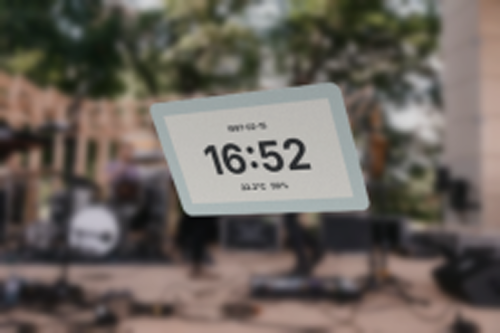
{"hour": 16, "minute": 52}
